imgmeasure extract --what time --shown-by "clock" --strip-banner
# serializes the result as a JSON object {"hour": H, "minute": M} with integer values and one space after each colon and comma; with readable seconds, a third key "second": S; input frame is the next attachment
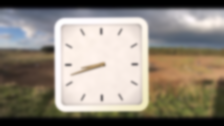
{"hour": 8, "minute": 42}
